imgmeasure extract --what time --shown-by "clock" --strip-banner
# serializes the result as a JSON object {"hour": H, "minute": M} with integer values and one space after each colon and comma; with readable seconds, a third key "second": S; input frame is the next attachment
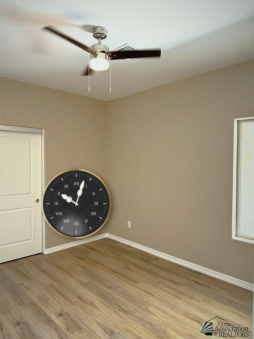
{"hour": 10, "minute": 3}
